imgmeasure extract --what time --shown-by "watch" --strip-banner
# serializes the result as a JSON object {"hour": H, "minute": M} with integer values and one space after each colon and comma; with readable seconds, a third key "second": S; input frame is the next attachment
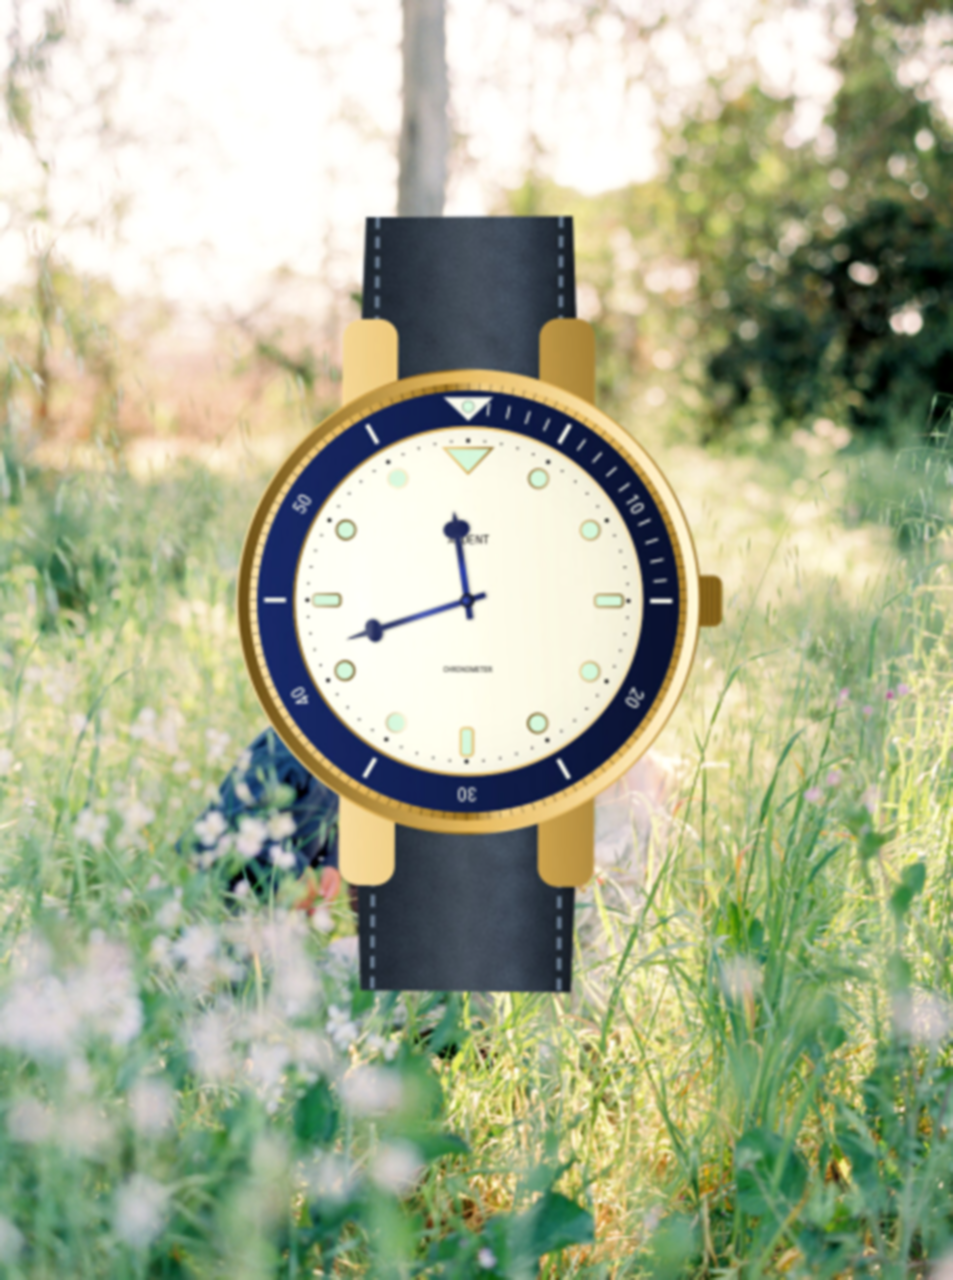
{"hour": 11, "minute": 42}
